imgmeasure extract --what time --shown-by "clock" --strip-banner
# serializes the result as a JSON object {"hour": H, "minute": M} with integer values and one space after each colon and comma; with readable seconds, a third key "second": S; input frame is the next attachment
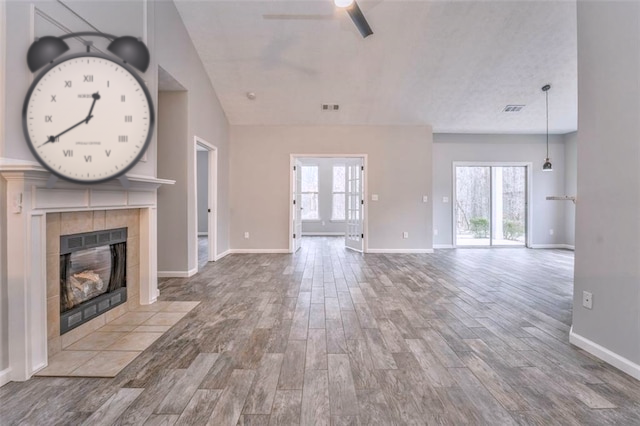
{"hour": 12, "minute": 40}
